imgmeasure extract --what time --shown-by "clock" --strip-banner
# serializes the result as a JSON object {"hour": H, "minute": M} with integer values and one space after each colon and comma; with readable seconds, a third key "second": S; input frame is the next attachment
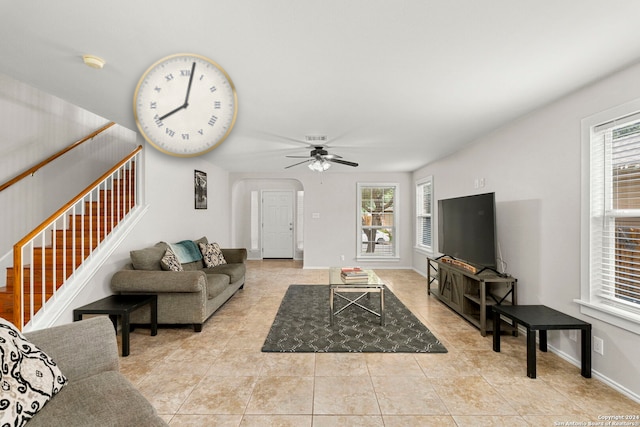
{"hour": 8, "minute": 2}
